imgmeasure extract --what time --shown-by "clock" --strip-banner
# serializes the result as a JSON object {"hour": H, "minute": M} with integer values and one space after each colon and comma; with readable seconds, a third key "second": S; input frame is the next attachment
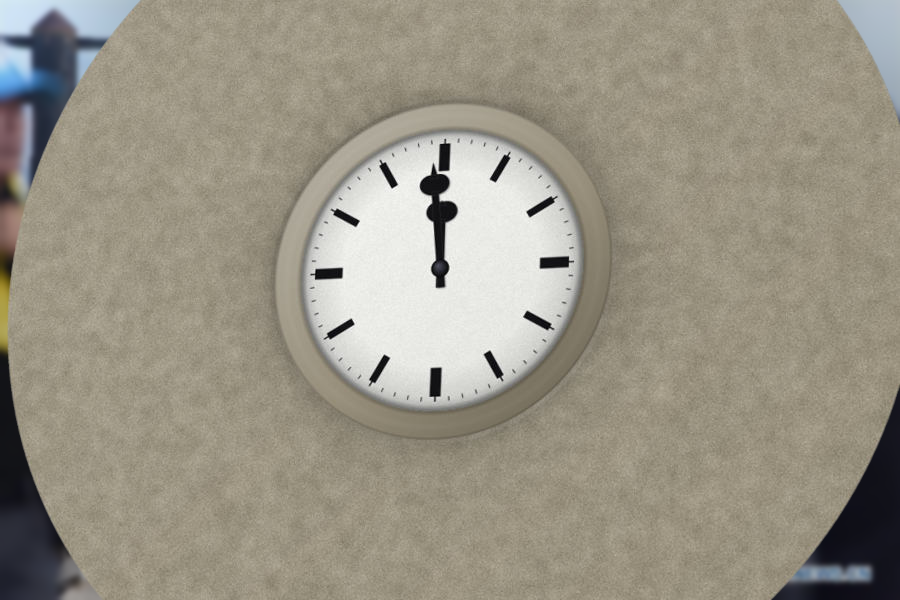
{"hour": 11, "minute": 59}
